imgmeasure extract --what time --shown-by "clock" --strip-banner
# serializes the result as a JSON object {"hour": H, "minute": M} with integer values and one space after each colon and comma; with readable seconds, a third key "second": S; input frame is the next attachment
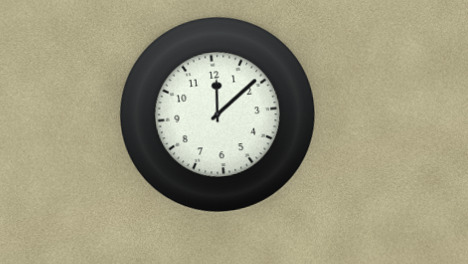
{"hour": 12, "minute": 9}
